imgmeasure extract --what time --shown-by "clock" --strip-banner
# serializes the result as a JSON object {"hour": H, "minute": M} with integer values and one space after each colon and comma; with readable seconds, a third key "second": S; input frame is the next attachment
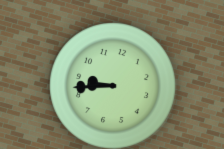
{"hour": 8, "minute": 42}
